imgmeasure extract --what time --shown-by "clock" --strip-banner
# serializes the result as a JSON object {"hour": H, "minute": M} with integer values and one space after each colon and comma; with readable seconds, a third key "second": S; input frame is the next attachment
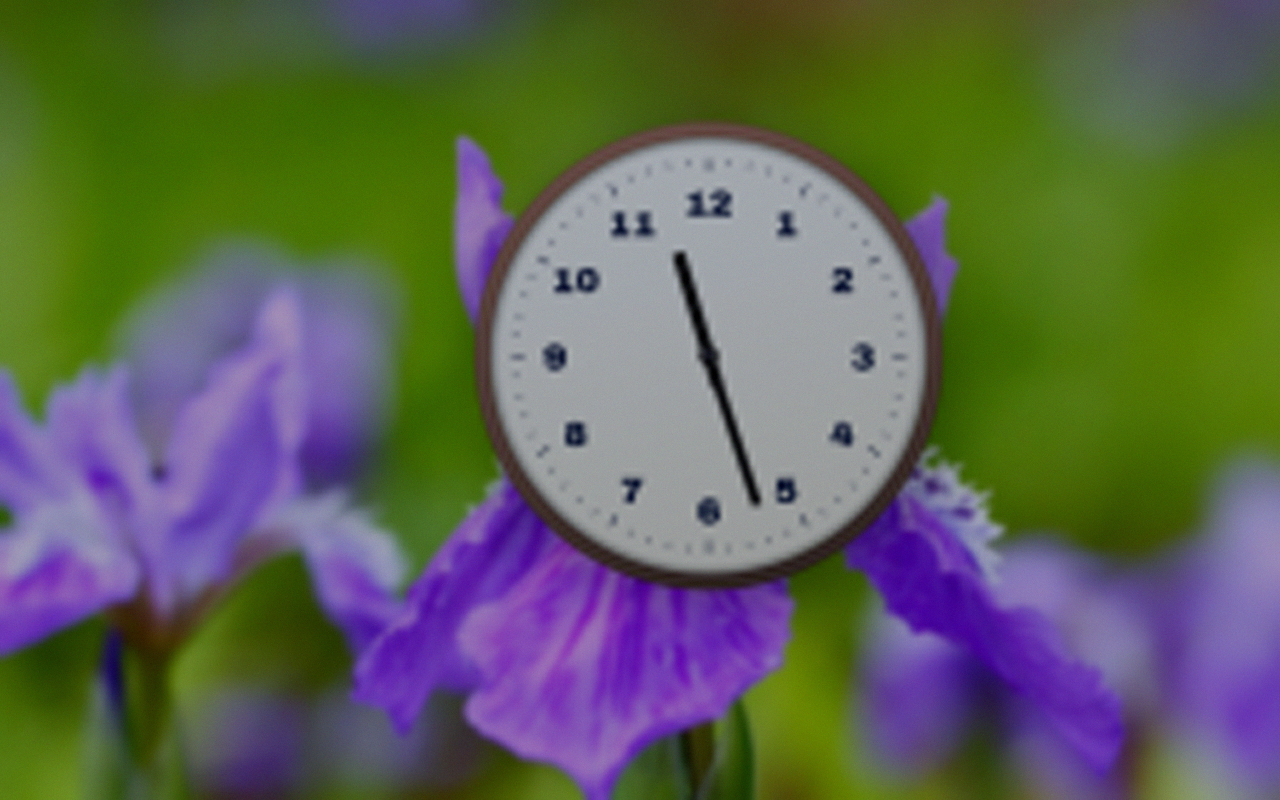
{"hour": 11, "minute": 27}
